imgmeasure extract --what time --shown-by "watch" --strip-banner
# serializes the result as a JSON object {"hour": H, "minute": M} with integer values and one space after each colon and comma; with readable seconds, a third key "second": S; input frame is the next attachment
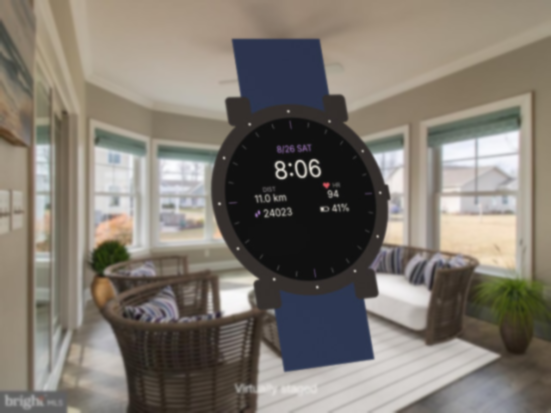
{"hour": 8, "minute": 6}
